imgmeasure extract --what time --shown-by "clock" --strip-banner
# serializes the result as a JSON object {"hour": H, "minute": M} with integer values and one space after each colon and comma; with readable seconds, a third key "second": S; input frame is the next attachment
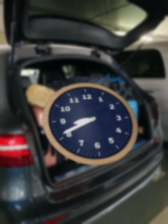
{"hour": 8, "minute": 41}
